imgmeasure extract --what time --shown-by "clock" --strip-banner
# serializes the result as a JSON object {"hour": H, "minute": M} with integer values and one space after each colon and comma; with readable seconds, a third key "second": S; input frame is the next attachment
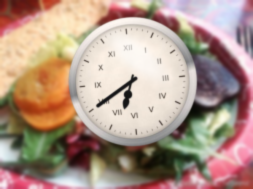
{"hour": 6, "minute": 40}
